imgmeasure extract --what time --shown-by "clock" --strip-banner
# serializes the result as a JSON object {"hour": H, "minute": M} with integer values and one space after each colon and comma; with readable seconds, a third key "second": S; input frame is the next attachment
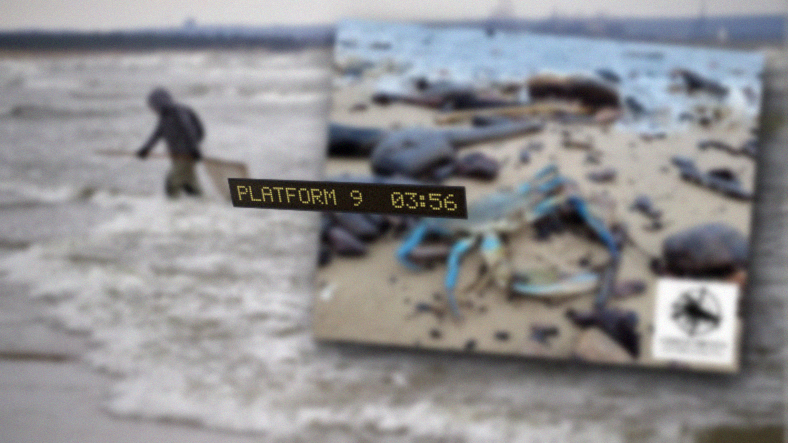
{"hour": 3, "minute": 56}
